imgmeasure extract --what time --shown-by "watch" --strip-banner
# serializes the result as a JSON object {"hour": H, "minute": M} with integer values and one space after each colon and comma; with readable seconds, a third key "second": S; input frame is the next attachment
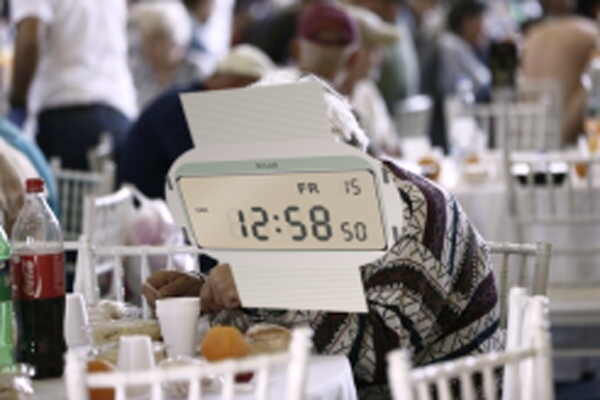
{"hour": 12, "minute": 58, "second": 50}
